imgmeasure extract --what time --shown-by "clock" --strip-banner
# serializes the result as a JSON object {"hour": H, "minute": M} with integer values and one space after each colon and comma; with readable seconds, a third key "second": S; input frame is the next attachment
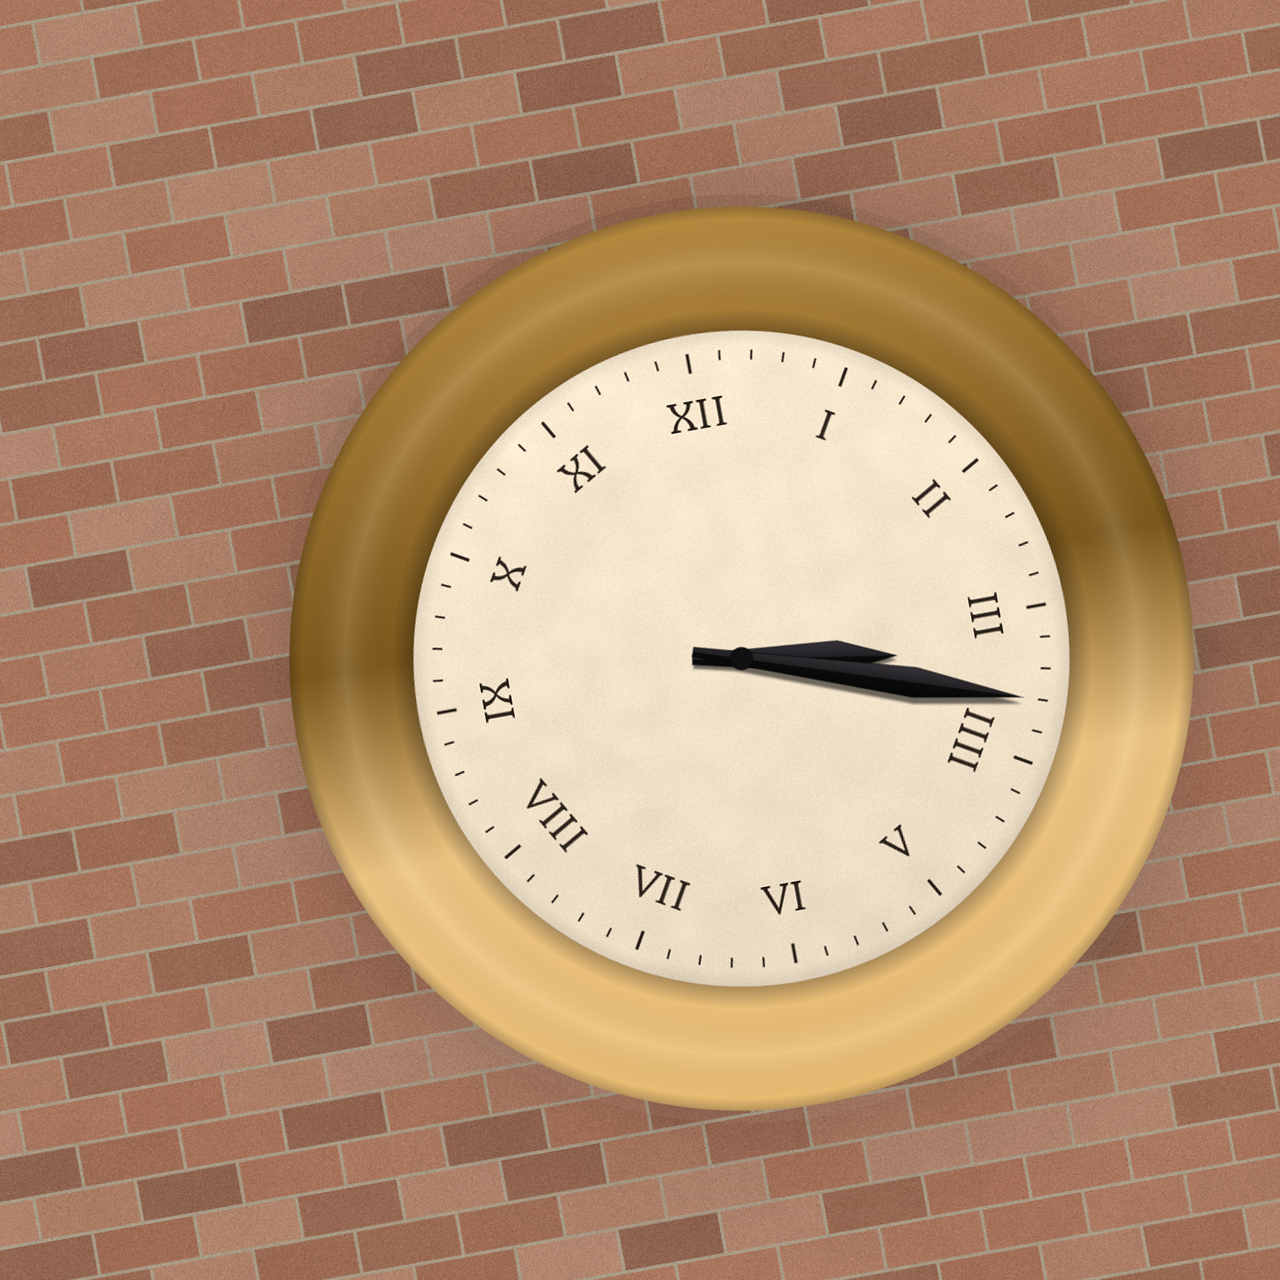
{"hour": 3, "minute": 18}
